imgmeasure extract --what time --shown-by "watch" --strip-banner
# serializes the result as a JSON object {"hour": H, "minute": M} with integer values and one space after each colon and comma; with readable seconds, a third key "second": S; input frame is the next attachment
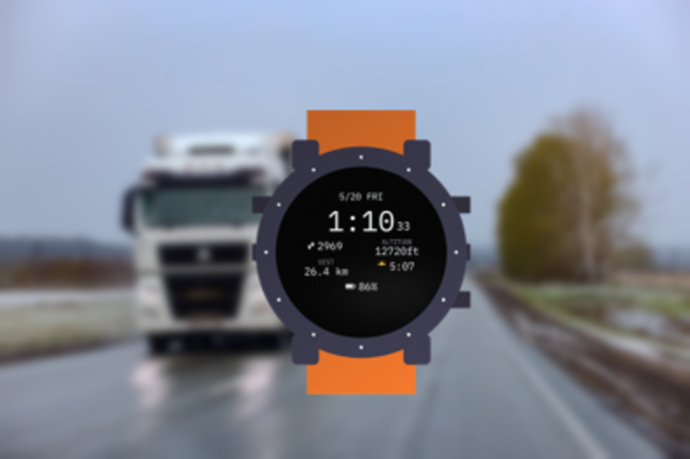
{"hour": 1, "minute": 10}
